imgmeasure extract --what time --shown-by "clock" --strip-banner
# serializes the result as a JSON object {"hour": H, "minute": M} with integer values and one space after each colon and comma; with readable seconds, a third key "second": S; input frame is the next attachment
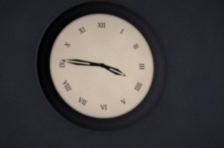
{"hour": 3, "minute": 46}
